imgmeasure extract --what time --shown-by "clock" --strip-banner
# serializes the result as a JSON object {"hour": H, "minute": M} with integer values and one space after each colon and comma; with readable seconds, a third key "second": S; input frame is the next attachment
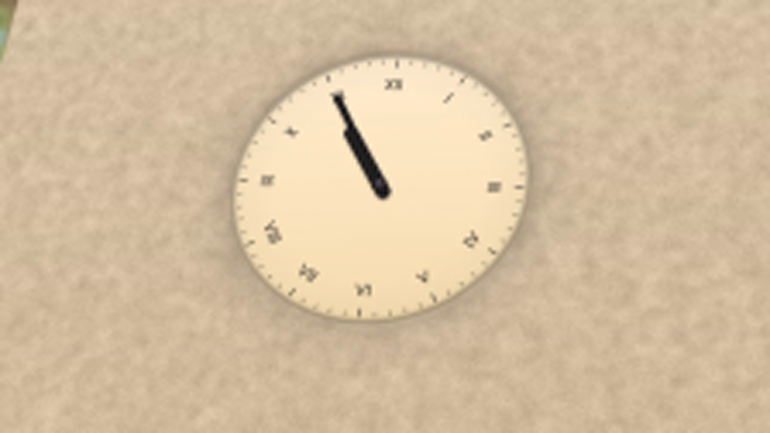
{"hour": 10, "minute": 55}
